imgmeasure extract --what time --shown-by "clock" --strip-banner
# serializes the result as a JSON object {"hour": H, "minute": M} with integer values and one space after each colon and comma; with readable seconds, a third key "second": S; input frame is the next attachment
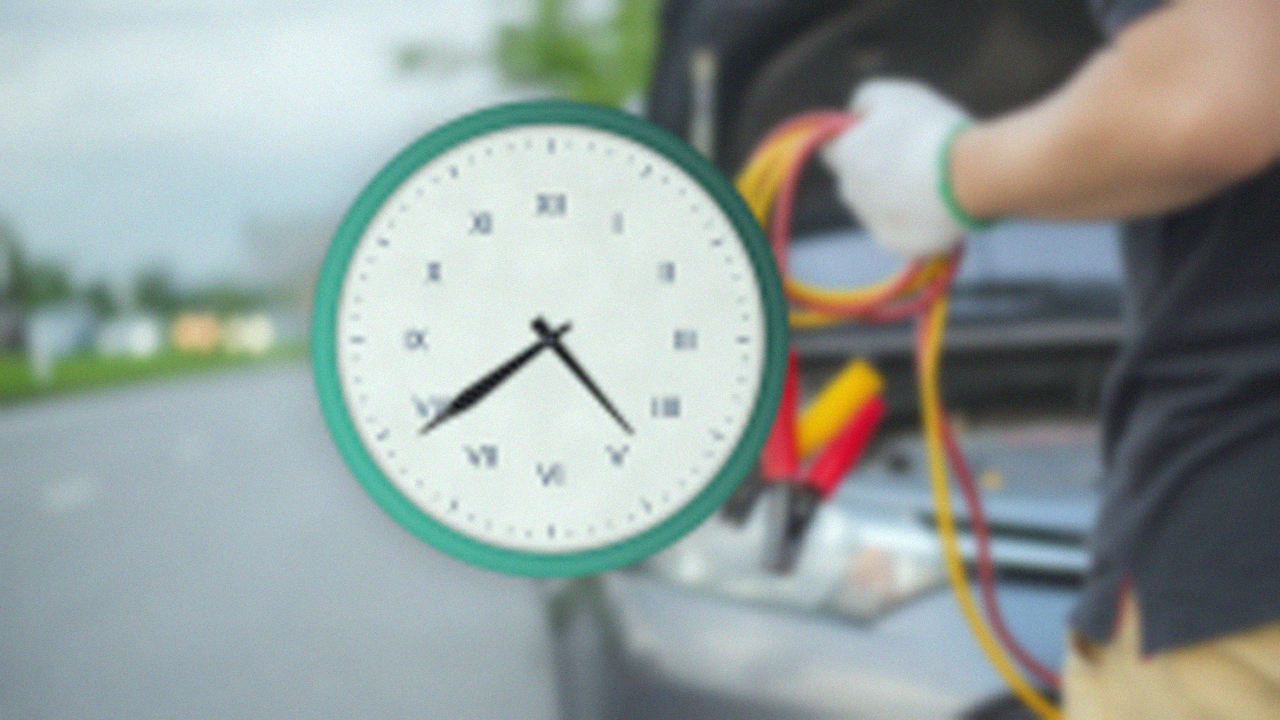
{"hour": 4, "minute": 39}
